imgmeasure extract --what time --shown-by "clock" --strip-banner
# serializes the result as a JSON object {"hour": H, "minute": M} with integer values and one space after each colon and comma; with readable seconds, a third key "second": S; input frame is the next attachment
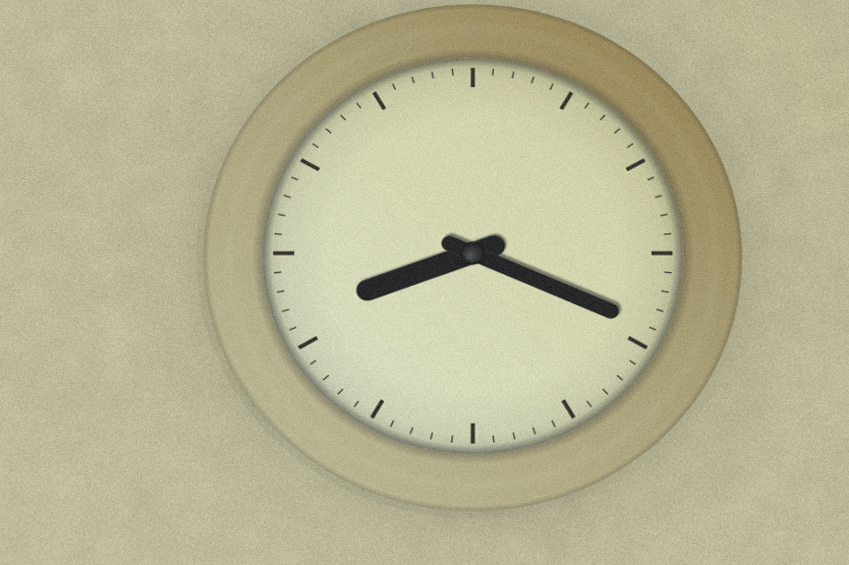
{"hour": 8, "minute": 19}
